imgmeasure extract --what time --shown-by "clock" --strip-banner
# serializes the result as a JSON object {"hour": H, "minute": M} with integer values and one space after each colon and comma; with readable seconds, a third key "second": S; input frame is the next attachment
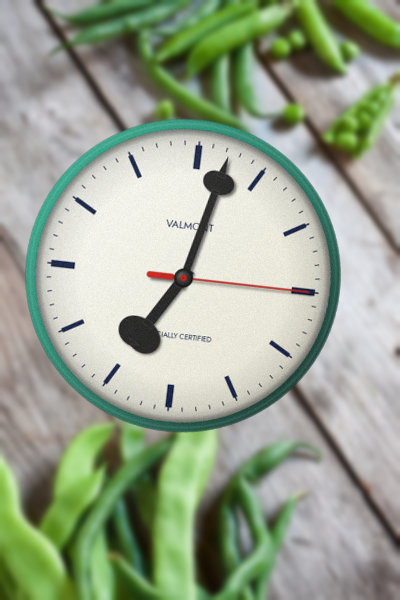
{"hour": 7, "minute": 2, "second": 15}
